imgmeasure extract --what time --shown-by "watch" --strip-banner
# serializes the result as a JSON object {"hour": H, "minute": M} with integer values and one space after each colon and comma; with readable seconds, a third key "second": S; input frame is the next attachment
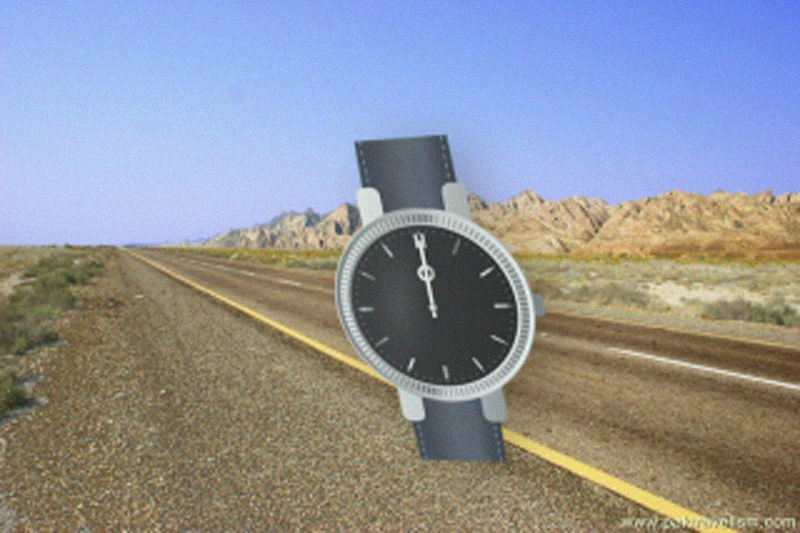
{"hour": 12, "minute": 0}
